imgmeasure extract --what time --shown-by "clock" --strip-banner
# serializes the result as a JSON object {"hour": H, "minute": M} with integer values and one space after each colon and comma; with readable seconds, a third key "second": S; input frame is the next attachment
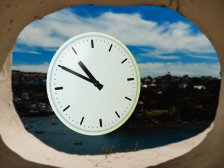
{"hour": 10, "minute": 50}
